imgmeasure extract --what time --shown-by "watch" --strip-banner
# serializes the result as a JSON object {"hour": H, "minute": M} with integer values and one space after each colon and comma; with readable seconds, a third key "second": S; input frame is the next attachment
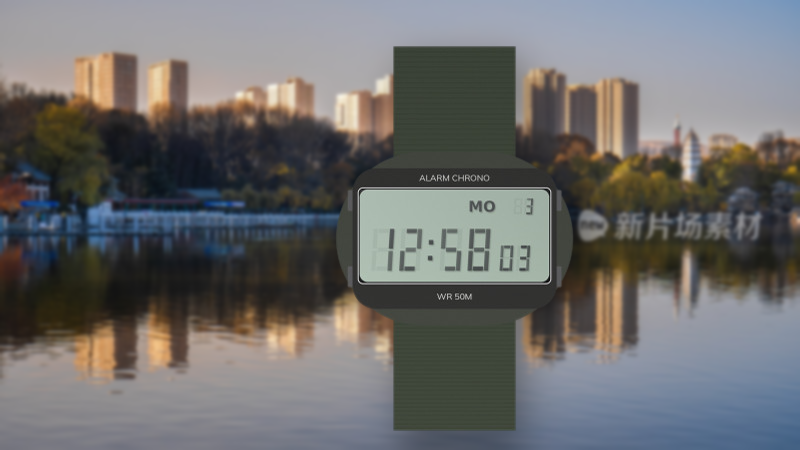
{"hour": 12, "minute": 58, "second": 3}
